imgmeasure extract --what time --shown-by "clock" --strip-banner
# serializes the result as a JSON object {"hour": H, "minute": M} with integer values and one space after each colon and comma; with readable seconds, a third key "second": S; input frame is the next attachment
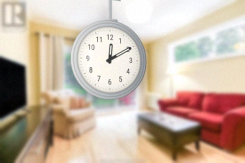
{"hour": 12, "minute": 10}
